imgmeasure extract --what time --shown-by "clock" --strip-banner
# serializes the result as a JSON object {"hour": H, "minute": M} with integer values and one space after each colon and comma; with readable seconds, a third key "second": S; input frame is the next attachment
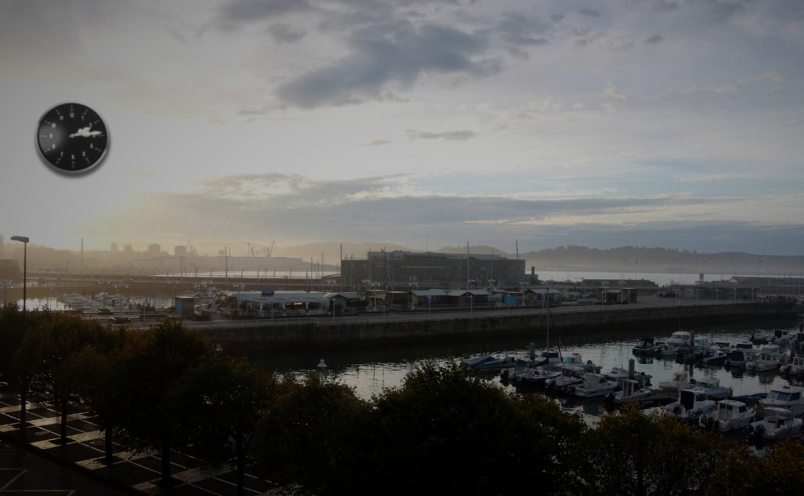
{"hour": 2, "minute": 14}
